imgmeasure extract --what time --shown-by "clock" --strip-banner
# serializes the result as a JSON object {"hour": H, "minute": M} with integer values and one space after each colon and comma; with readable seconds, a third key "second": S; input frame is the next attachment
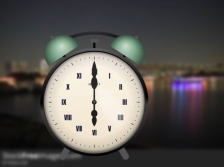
{"hour": 6, "minute": 0}
